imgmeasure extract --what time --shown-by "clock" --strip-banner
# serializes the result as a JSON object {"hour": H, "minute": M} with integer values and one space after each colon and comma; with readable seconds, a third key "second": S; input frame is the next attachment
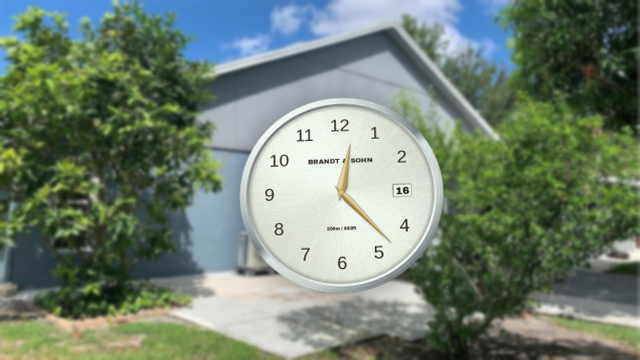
{"hour": 12, "minute": 23}
